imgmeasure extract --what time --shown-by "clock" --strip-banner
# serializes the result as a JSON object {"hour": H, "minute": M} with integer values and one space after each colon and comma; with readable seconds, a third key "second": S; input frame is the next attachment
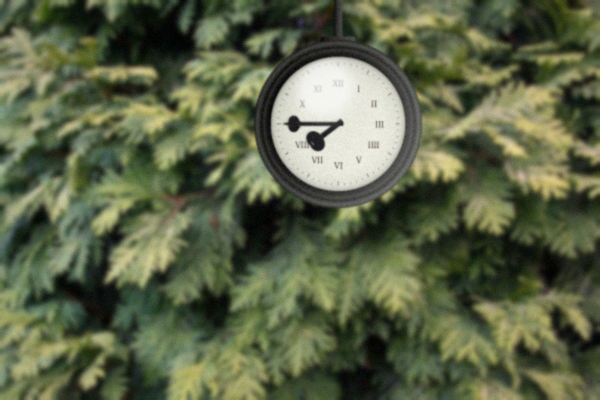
{"hour": 7, "minute": 45}
